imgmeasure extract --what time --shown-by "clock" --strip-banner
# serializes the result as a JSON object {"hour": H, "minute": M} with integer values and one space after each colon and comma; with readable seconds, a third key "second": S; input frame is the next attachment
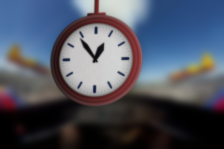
{"hour": 12, "minute": 54}
